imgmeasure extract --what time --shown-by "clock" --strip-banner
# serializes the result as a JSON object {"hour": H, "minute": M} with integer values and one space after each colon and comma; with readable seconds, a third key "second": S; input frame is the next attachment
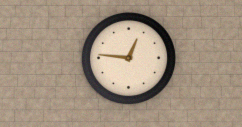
{"hour": 12, "minute": 46}
